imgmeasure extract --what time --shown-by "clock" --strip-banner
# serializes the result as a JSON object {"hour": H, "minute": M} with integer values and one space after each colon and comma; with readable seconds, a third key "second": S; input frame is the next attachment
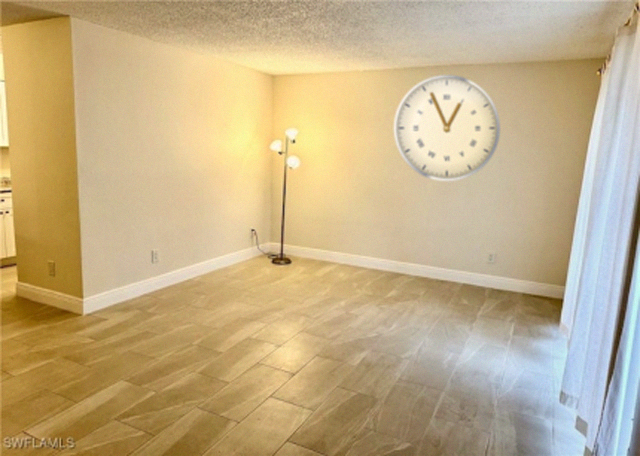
{"hour": 12, "minute": 56}
